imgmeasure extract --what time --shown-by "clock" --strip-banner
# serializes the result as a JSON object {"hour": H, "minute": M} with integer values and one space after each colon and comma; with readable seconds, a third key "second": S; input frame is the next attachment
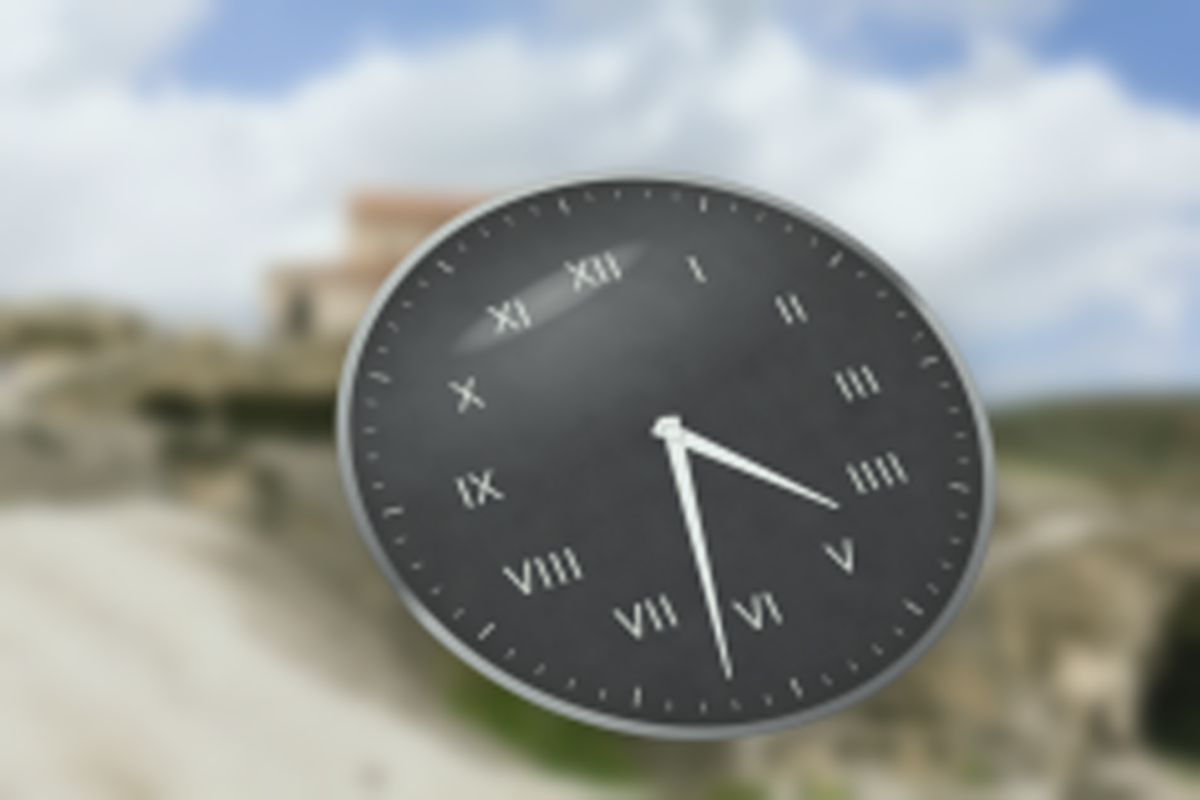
{"hour": 4, "minute": 32}
